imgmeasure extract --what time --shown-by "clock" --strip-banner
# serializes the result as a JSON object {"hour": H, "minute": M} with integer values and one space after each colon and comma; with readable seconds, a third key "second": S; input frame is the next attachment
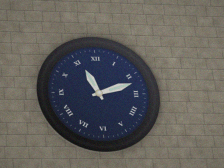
{"hour": 11, "minute": 12}
